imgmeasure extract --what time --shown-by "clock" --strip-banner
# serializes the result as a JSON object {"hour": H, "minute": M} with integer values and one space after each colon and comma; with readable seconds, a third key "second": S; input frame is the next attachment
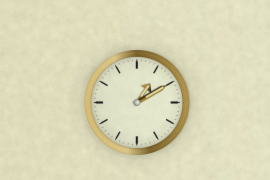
{"hour": 1, "minute": 10}
